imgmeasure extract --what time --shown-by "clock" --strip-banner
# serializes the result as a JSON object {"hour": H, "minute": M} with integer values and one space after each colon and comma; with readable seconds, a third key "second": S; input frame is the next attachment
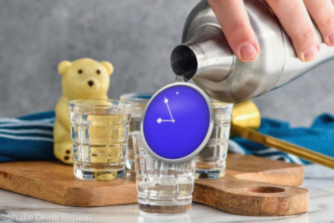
{"hour": 8, "minute": 55}
